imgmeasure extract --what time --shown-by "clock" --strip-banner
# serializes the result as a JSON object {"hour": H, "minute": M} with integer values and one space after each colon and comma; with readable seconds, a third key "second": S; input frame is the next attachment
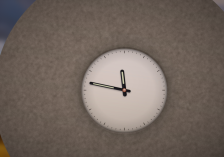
{"hour": 11, "minute": 47}
